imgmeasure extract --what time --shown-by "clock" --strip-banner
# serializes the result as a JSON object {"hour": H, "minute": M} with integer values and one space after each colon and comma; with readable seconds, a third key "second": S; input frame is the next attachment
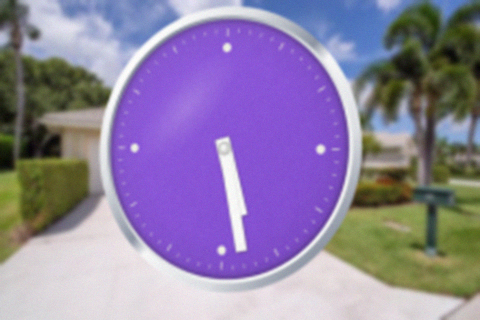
{"hour": 5, "minute": 28}
